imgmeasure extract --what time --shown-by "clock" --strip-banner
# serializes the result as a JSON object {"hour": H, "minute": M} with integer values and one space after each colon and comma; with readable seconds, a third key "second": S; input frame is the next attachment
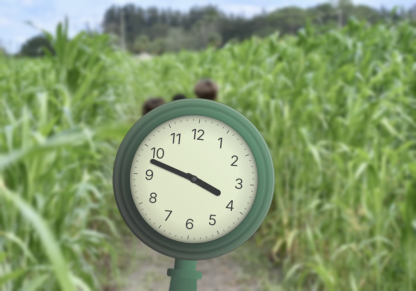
{"hour": 3, "minute": 48}
